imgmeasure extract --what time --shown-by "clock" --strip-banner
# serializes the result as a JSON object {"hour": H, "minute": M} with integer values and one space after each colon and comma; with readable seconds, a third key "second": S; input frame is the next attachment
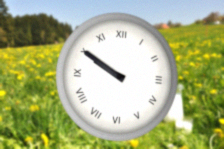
{"hour": 9, "minute": 50}
